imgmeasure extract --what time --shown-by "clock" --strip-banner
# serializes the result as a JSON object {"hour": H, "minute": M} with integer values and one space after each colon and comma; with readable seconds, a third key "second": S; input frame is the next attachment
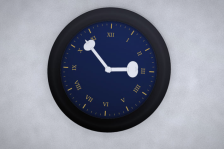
{"hour": 2, "minute": 53}
